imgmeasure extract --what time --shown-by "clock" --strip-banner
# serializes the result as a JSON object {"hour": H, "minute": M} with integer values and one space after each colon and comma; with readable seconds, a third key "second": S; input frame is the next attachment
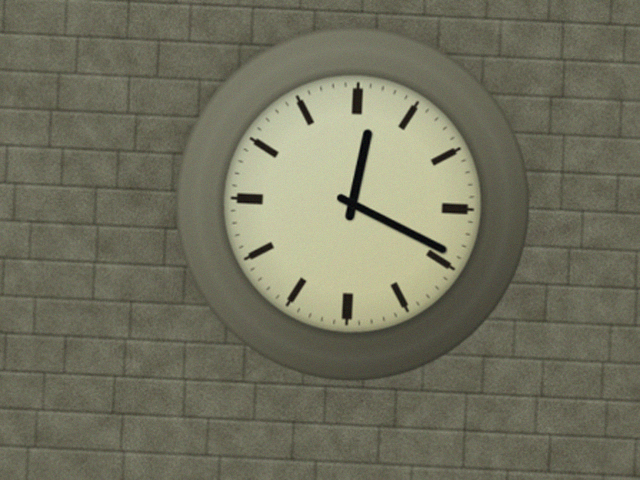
{"hour": 12, "minute": 19}
